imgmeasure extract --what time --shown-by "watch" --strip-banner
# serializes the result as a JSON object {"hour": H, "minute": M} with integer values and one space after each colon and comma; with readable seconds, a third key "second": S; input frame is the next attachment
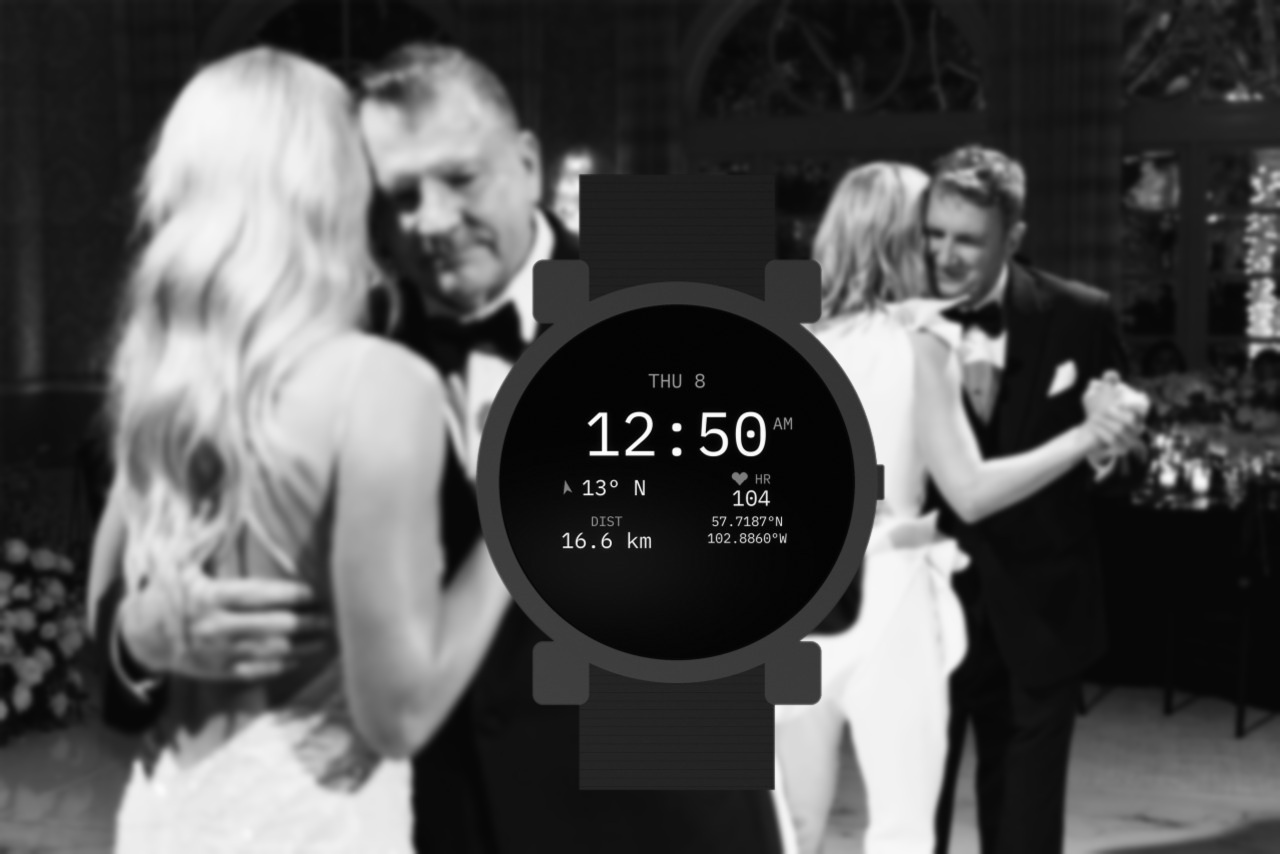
{"hour": 12, "minute": 50}
